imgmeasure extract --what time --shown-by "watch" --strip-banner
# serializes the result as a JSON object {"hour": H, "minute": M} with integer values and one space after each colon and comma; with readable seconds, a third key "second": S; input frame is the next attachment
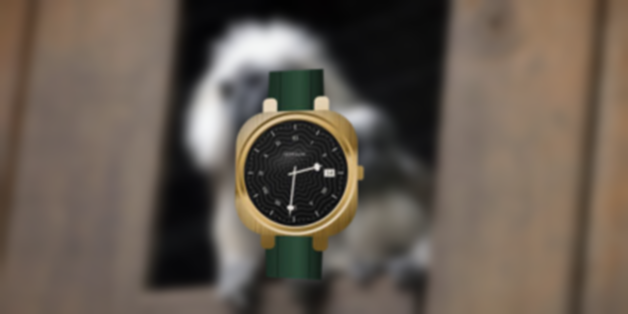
{"hour": 2, "minute": 31}
